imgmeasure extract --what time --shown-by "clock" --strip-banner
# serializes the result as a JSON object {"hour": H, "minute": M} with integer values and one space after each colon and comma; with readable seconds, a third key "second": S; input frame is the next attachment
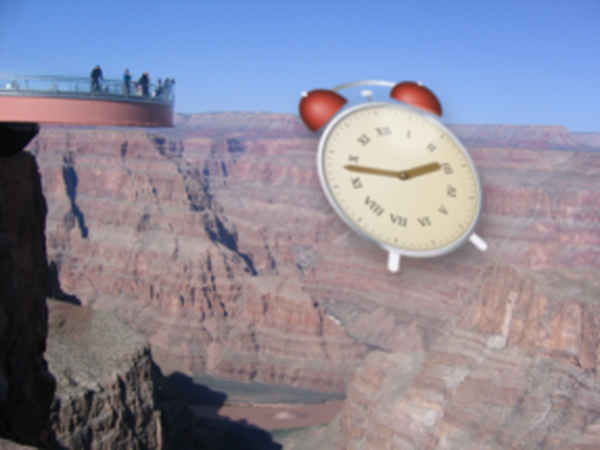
{"hour": 2, "minute": 48}
